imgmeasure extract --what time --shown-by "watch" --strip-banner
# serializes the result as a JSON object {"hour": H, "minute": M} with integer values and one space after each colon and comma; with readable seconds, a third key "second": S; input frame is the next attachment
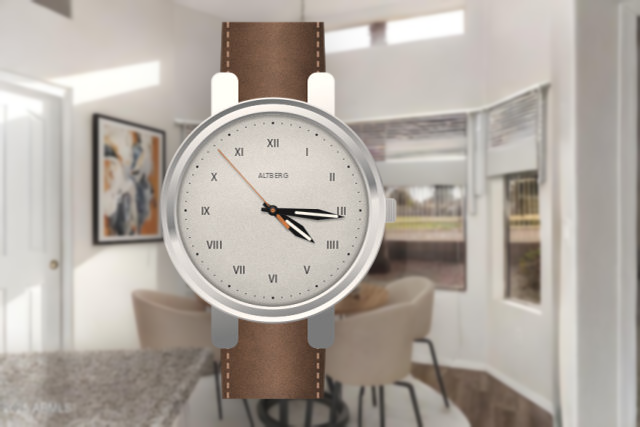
{"hour": 4, "minute": 15, "second": 53}
